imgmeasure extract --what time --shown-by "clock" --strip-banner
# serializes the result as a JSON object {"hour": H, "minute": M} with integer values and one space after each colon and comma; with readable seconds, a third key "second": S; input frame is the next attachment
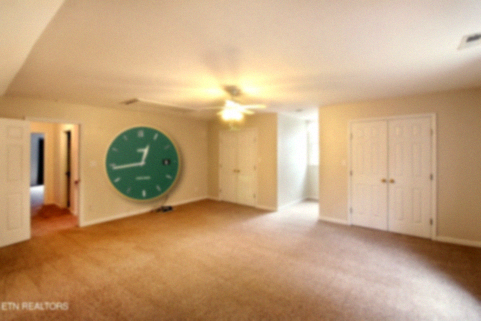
{"hour": 12, "minute": 44}
